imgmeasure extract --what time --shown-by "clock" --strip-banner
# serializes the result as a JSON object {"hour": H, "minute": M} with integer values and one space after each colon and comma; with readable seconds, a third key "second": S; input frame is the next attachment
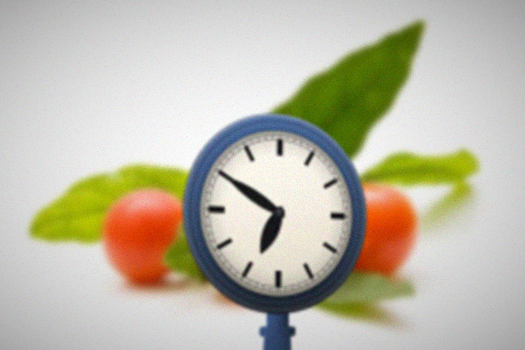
{"hour": 6, "minute": 50}
